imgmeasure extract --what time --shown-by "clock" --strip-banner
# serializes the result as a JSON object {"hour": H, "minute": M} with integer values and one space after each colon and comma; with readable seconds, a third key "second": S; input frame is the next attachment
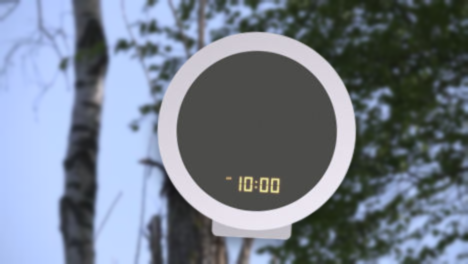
{"hour": 10, "minute": 0}
